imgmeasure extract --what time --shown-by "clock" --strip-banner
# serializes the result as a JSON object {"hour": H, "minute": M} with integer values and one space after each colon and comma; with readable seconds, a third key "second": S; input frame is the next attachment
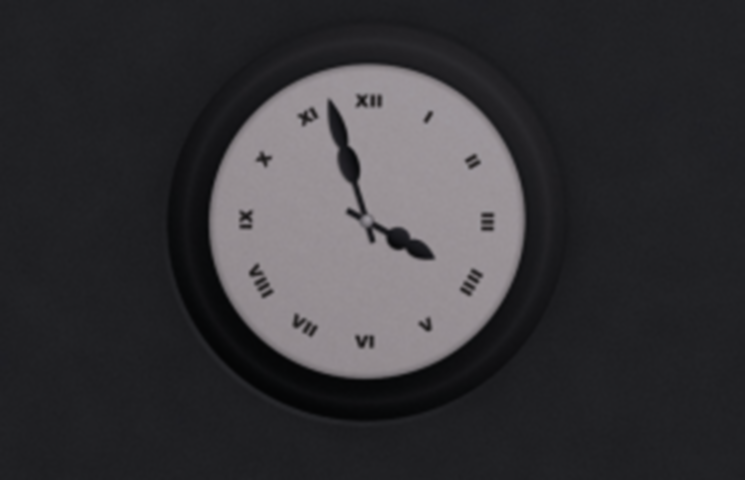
{"hour": 3, "minute": 57}
